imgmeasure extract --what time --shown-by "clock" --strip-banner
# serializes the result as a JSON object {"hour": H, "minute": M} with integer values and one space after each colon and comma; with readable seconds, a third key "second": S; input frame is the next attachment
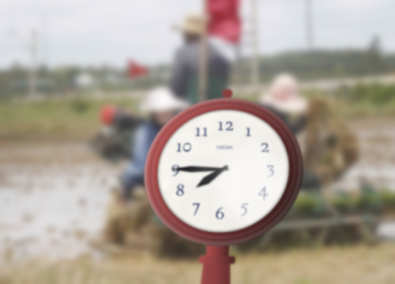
{"hour": 7, "minute": 45}
